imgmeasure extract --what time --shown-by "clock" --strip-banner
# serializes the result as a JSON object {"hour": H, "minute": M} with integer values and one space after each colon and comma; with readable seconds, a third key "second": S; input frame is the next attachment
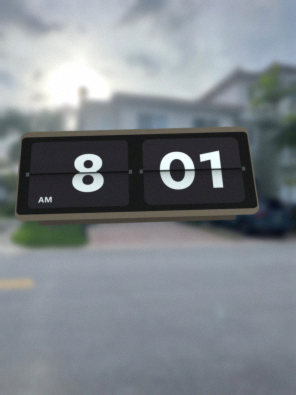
{"hour": 8, "minute": 1}
